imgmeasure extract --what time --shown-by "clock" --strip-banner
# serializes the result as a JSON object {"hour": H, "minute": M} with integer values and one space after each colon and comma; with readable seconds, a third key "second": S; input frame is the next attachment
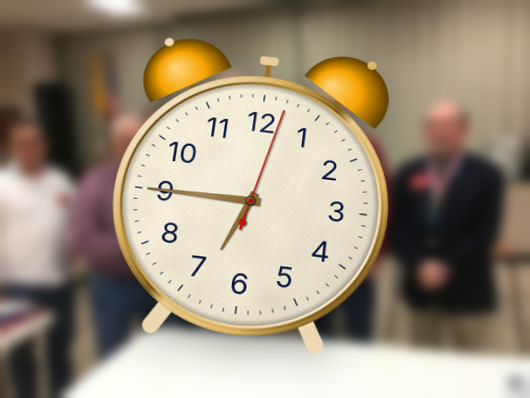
{"hour": 6, "minute": 45, "second": 2}
